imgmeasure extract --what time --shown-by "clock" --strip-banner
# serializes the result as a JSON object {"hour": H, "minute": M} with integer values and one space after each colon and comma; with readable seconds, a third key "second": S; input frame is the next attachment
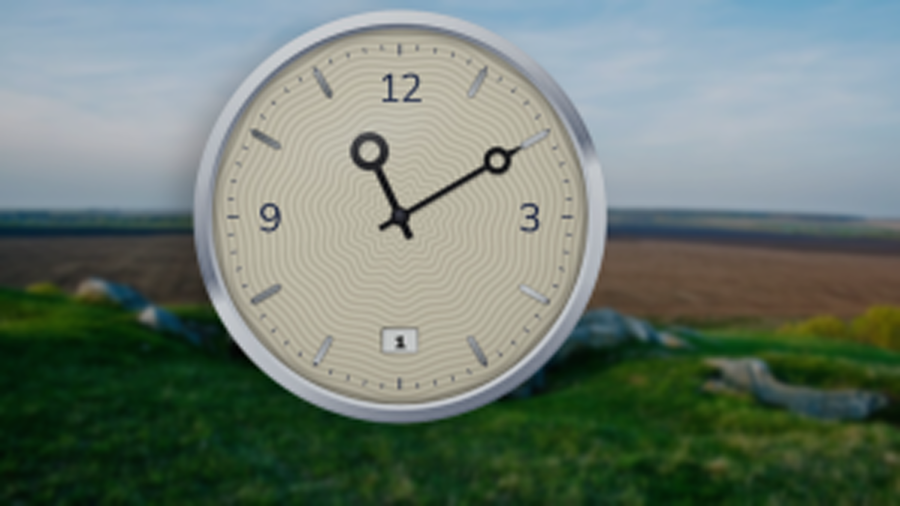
{"hour": 11, "minute": 10}
